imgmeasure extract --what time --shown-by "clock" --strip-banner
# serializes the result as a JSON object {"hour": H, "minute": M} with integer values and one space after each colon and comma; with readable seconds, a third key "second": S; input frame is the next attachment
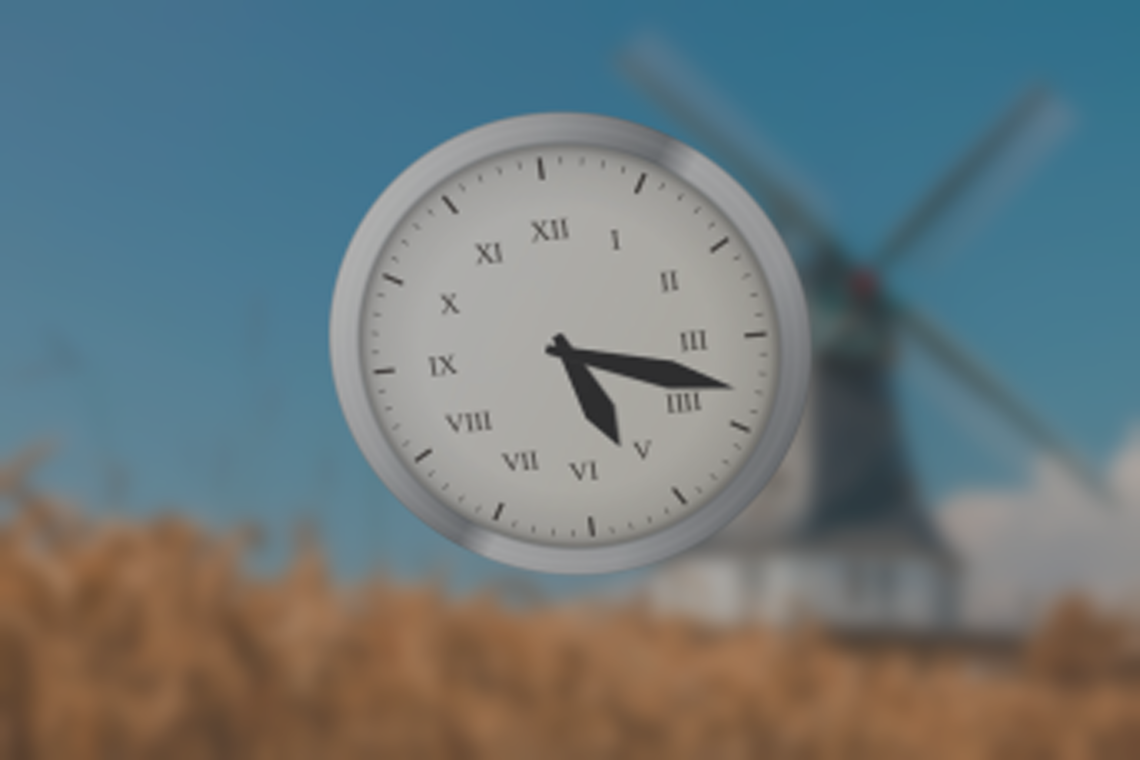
{"hour": 5, "minute": 18}
